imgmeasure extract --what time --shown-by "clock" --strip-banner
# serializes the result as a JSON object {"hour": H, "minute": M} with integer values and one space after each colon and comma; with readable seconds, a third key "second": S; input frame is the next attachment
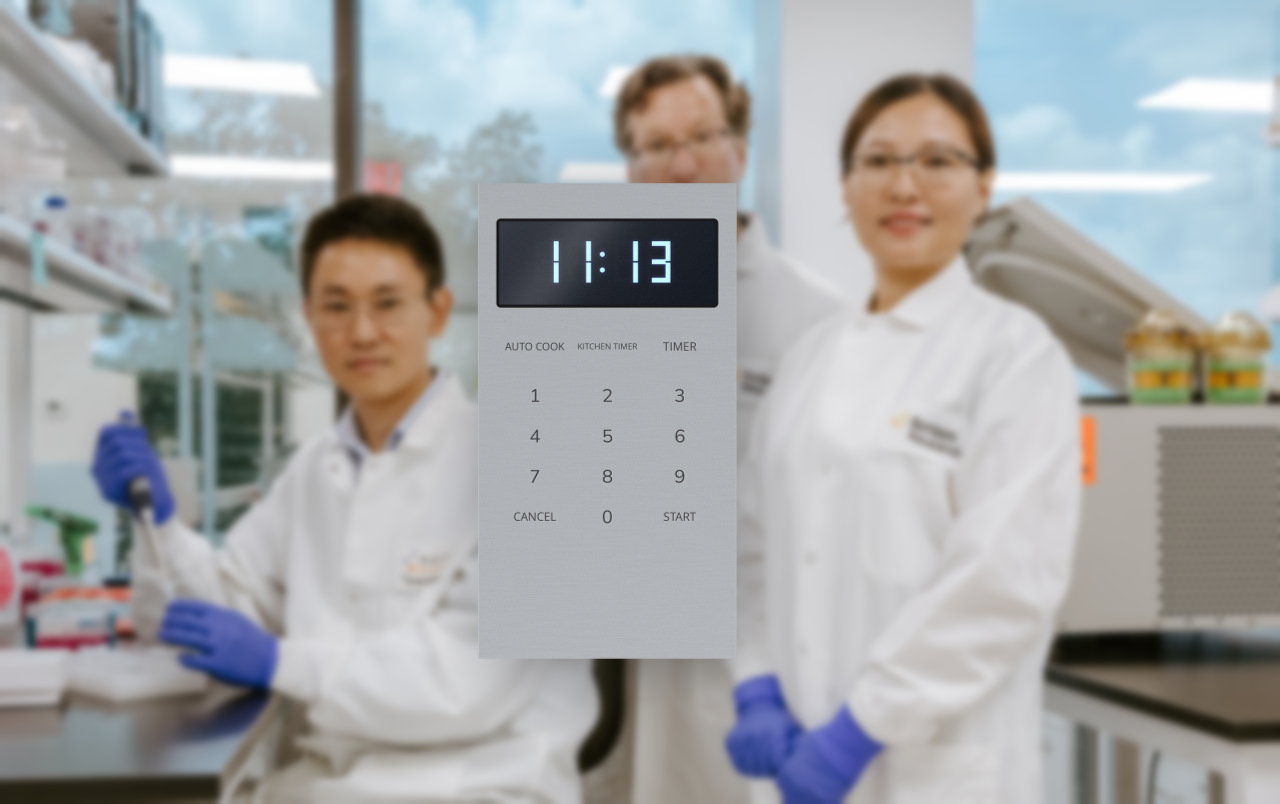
{"hour": 11, "minute": 13}
